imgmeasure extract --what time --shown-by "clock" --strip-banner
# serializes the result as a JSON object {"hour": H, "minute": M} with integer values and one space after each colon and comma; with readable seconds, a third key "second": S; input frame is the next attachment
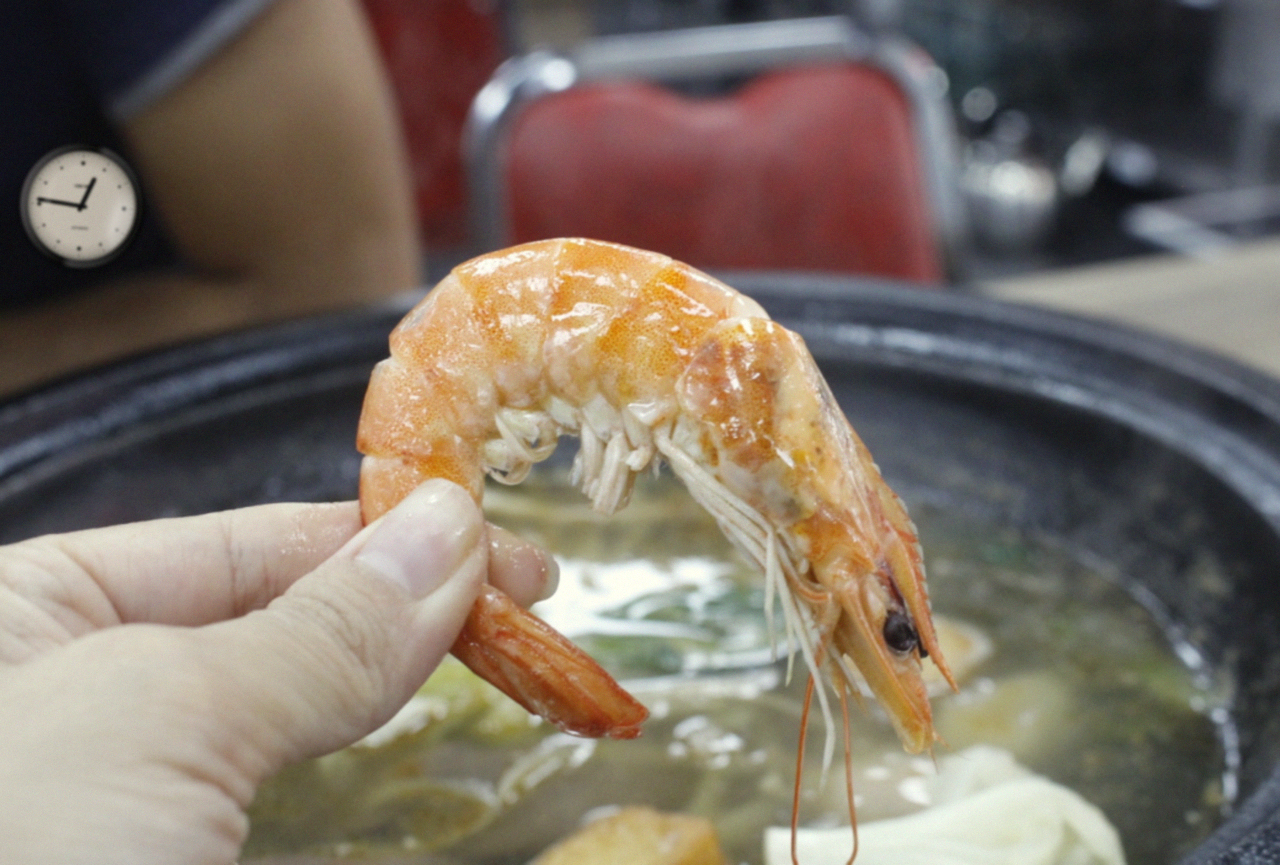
{"hour": 12, "minute": 46}
